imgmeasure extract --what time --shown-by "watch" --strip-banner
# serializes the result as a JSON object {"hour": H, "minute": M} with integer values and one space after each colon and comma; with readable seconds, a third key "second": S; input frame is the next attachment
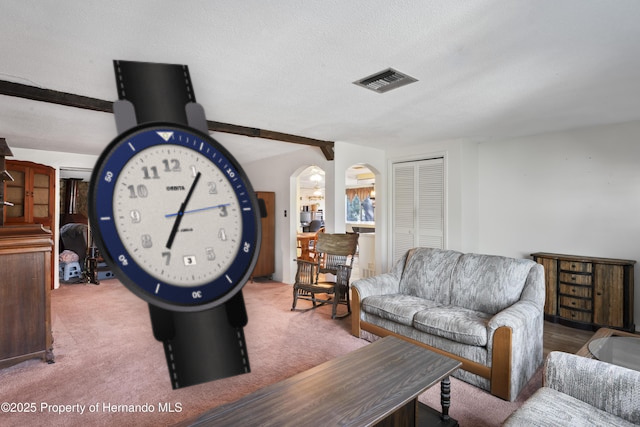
{"hour": 7, "minute": 6, "second": 14}
